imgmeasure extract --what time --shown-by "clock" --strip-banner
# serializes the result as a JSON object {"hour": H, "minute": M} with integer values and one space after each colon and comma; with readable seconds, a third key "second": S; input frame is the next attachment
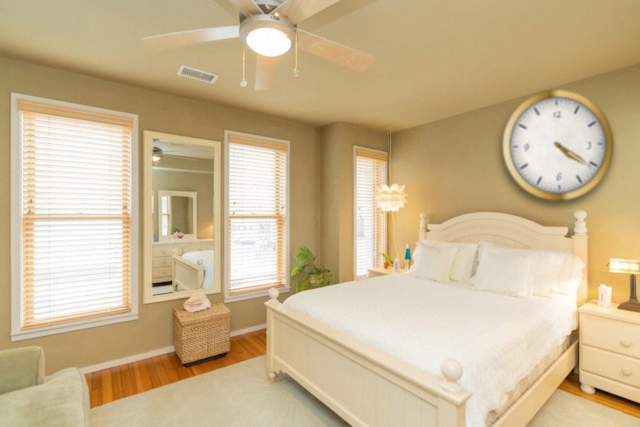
{"hour": 4, "minute": 21}
